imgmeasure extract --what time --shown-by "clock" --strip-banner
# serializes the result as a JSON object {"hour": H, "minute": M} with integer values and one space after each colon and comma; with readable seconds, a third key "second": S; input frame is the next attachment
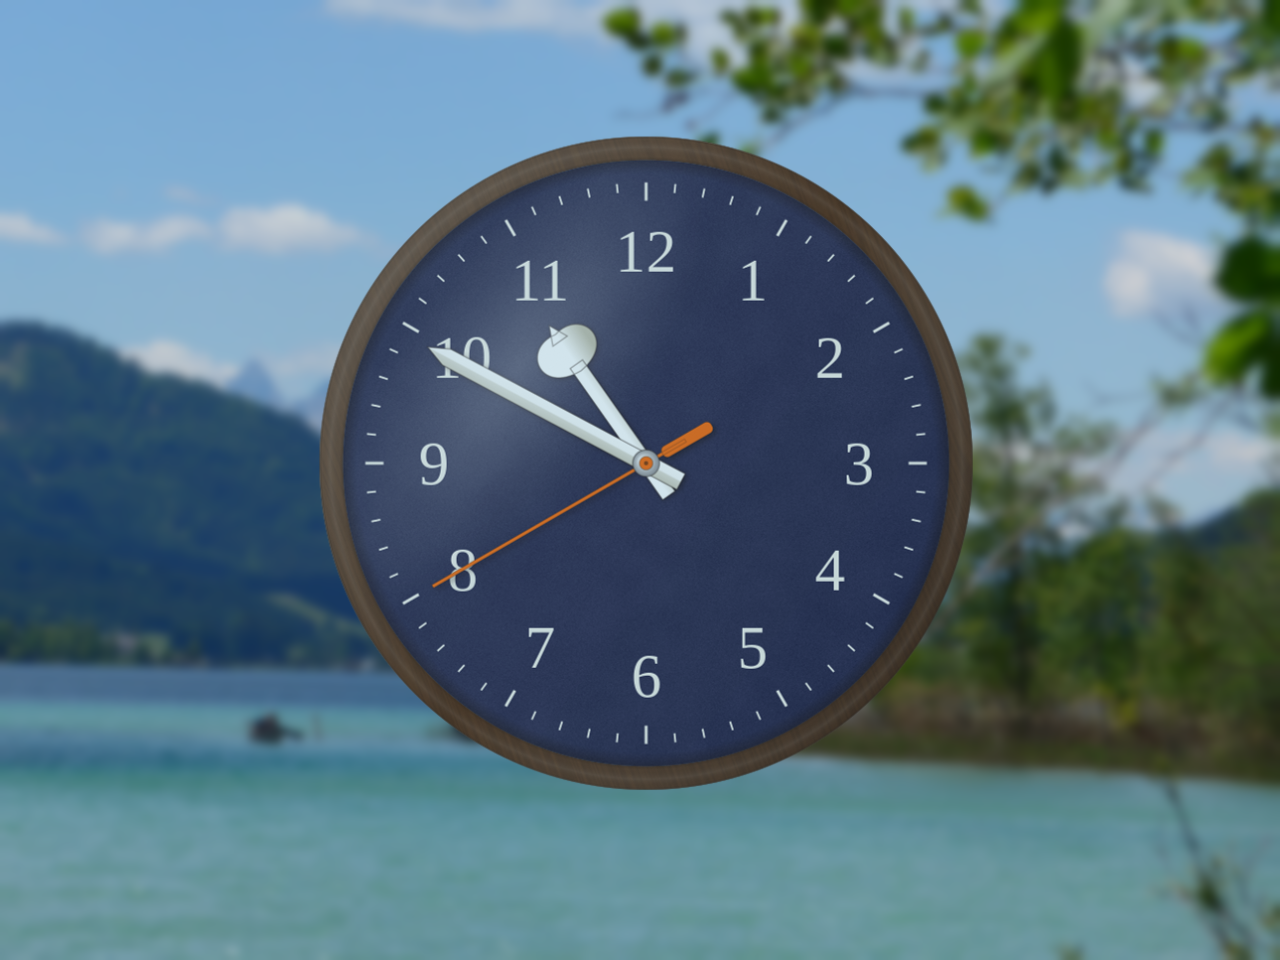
{"hour": 10, "minute": 49, "second": 40}
